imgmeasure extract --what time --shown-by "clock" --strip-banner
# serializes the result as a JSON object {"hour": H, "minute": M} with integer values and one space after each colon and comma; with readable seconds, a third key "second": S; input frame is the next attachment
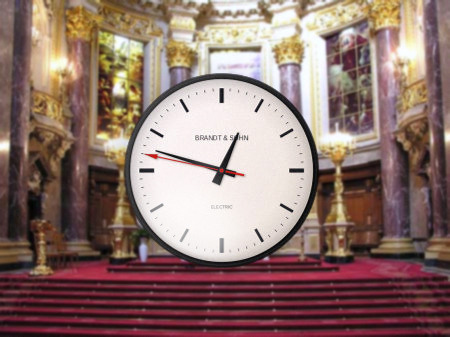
{"hour": 12, "minute": 47, "second": 47}
